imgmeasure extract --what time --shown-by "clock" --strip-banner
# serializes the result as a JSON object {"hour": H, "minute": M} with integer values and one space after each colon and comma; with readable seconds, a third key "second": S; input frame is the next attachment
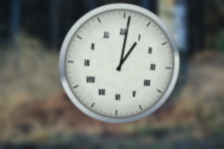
{"hour": 1, "minute": 1}
